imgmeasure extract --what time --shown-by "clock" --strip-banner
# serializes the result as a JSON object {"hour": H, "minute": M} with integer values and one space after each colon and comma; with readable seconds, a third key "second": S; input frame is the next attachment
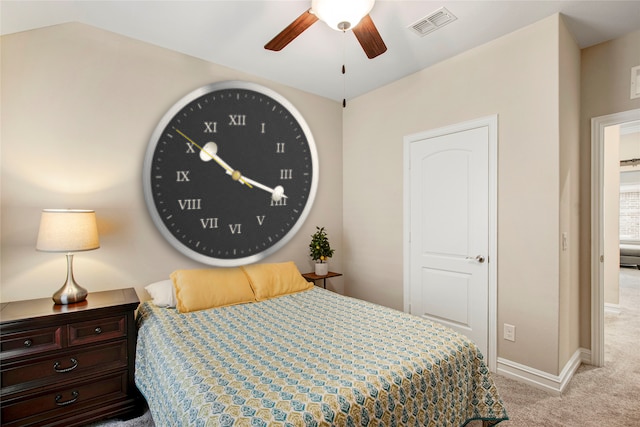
{"hour": 10, "minute": 18, "second": 51}
